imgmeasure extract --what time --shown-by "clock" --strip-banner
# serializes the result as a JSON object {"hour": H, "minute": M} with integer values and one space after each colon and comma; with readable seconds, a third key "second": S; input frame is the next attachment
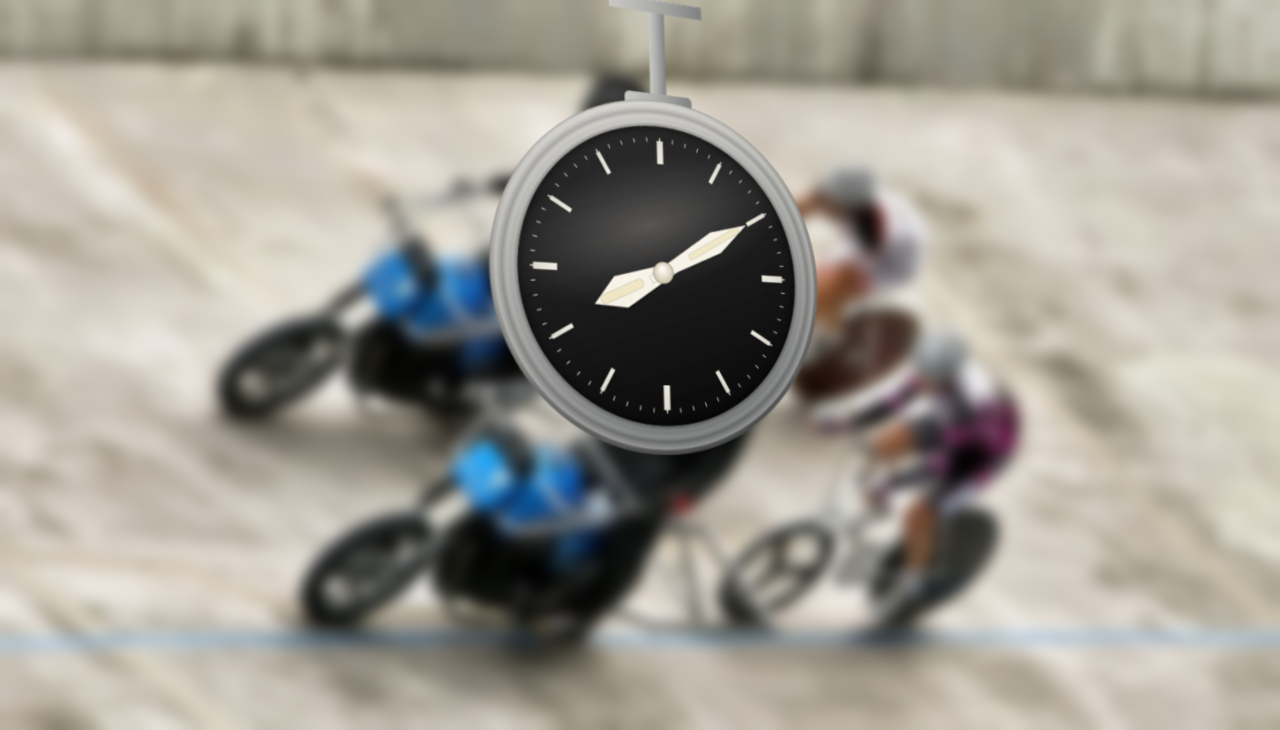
{"hour": 8, "minute": 10}
